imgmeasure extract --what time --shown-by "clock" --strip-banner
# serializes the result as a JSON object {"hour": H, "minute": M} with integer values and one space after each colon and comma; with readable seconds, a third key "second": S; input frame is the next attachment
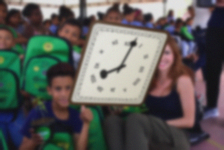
{"hour": 8, "minute": 2}
